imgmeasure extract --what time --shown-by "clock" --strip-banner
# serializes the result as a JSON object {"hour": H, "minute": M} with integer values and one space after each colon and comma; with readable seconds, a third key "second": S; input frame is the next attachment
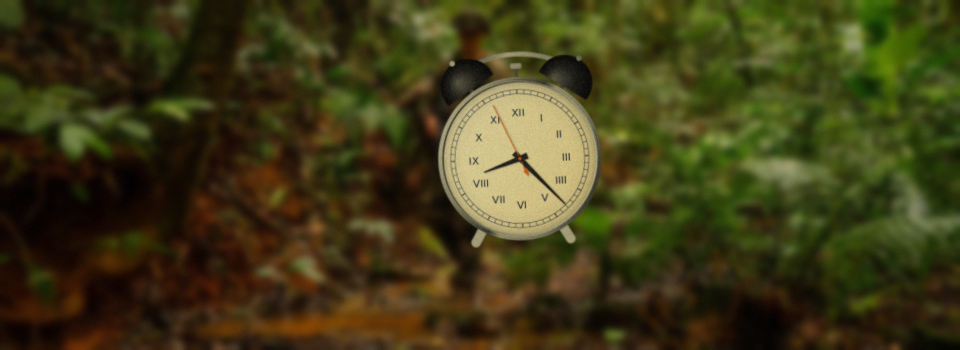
{"hour": 8, "minute": 22, "second": 56}
